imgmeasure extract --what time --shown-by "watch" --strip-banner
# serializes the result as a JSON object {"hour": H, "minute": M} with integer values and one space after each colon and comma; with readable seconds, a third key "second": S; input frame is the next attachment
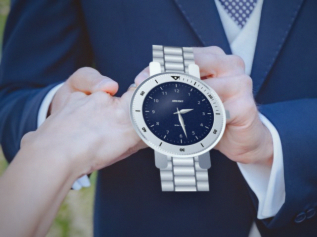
{"hour": 2, "minute": 28}
